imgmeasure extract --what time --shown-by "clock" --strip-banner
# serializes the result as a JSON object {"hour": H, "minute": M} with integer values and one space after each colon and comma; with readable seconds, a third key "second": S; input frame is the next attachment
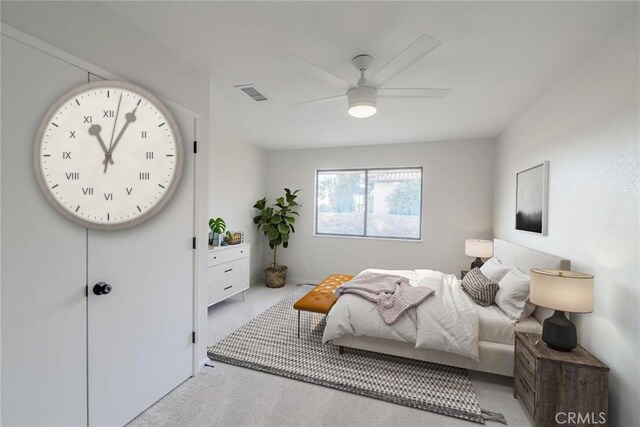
{"hour": 11, "minute": 5, "second": 2}
